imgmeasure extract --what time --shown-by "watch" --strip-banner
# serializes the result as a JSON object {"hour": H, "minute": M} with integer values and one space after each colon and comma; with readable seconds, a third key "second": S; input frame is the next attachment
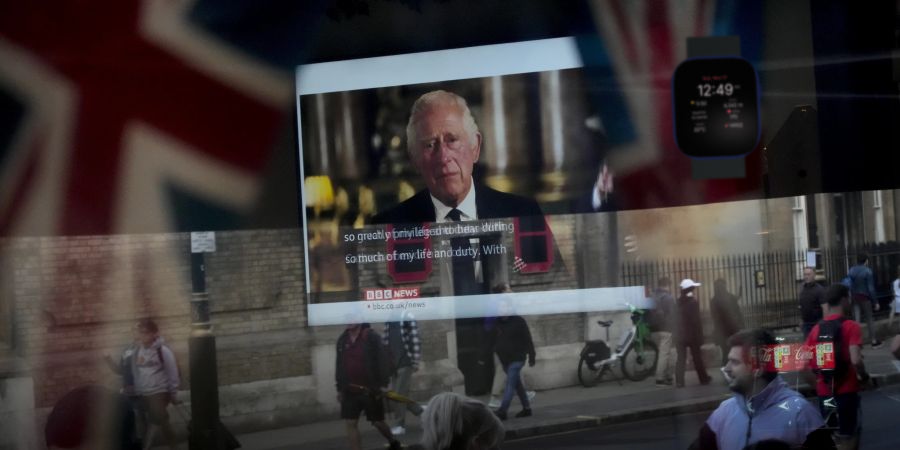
{"hour": 12, "minute": 49}
